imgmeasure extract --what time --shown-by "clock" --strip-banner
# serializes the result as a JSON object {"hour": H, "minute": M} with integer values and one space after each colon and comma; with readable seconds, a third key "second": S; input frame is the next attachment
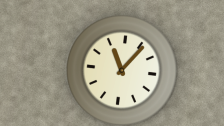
{"hour": 11, "minute": 6}
